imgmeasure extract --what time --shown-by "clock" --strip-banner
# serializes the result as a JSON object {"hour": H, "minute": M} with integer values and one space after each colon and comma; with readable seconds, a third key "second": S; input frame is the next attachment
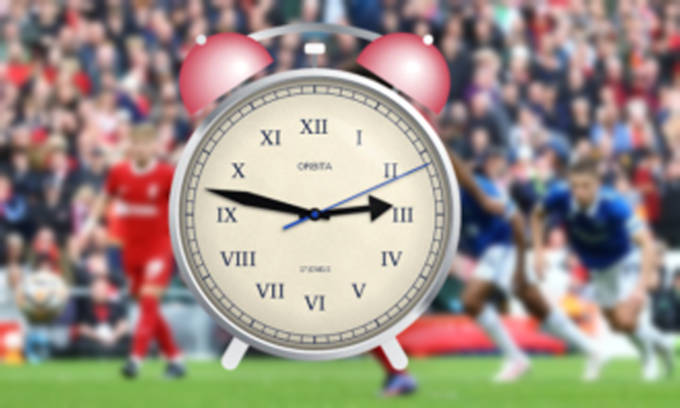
{"hour": 2, "minute": 47, "second": 11}
